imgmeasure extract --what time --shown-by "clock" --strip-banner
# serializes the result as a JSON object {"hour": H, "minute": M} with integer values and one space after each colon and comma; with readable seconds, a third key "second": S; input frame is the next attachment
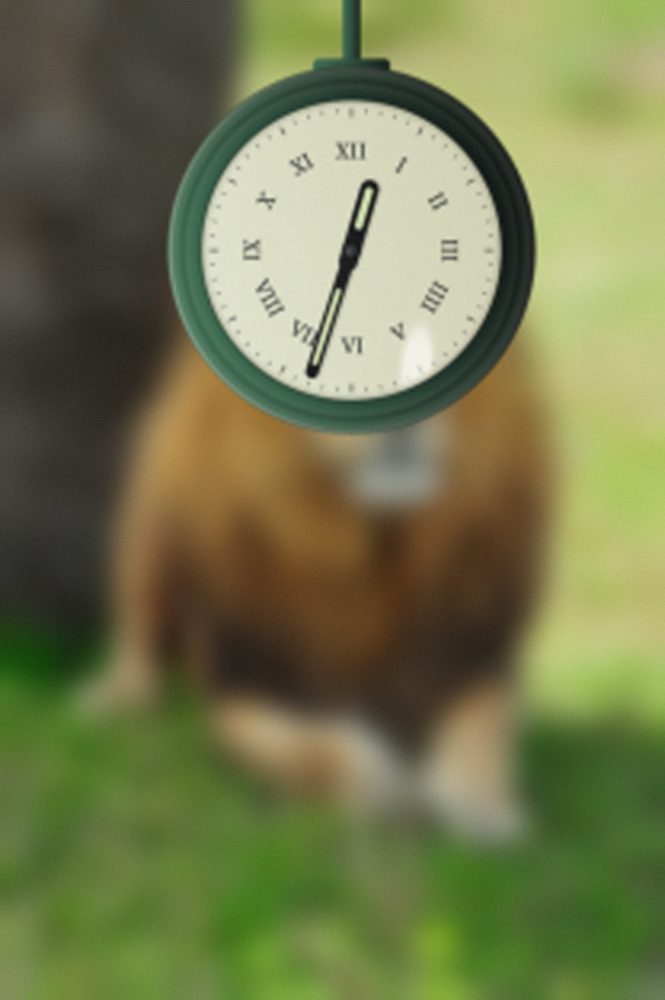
{"hour": 12, "minute": 33}
